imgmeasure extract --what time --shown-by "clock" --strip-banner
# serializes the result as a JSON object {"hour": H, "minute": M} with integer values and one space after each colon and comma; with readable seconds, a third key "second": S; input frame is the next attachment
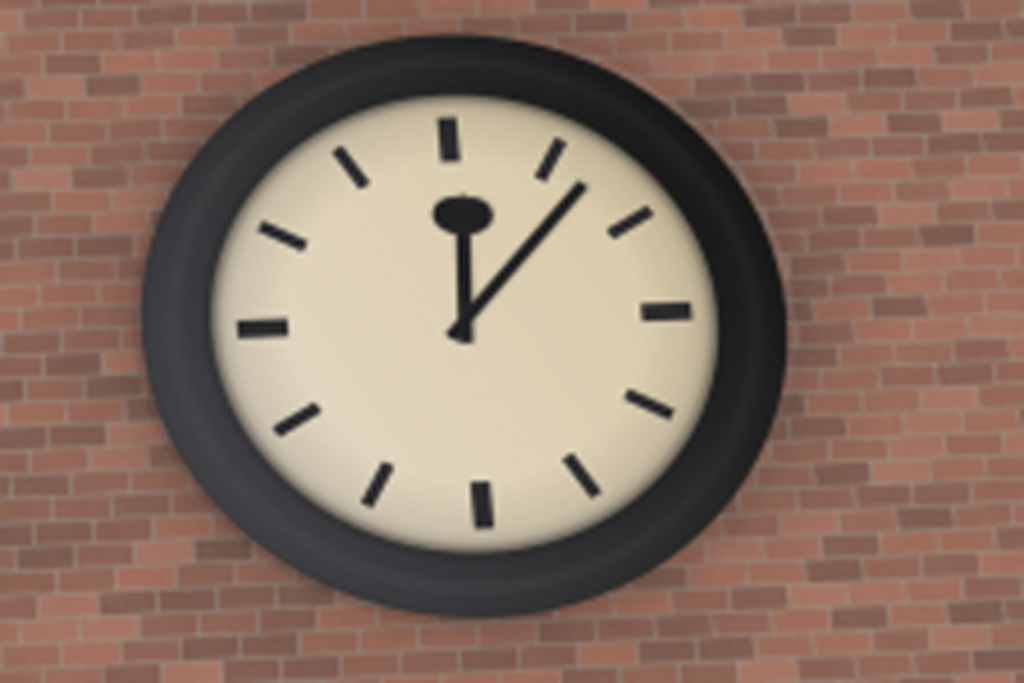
{"hour": 12, "minute": 7}
